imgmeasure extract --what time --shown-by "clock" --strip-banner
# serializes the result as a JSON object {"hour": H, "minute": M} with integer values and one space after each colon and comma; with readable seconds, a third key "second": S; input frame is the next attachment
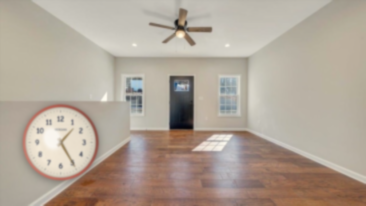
{"hour": 1, "minute": 25}
